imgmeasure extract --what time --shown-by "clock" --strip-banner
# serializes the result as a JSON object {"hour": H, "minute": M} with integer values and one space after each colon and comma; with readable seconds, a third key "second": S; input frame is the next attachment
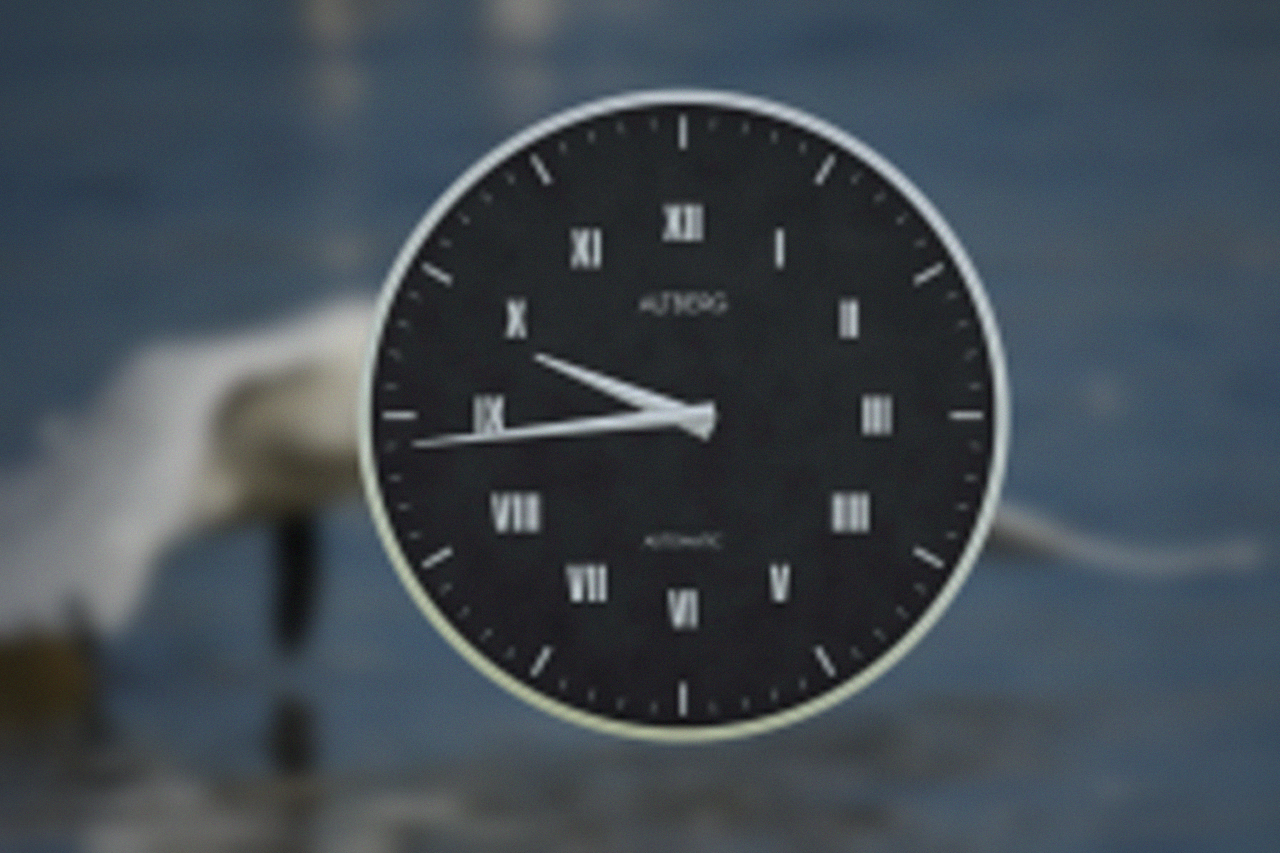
{"hour": 9, "minute": 44}
